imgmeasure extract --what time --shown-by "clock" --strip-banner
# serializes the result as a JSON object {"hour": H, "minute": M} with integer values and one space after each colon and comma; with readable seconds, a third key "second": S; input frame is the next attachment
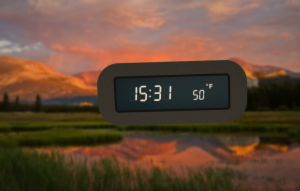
{"hour": 15, "minute": 31}
